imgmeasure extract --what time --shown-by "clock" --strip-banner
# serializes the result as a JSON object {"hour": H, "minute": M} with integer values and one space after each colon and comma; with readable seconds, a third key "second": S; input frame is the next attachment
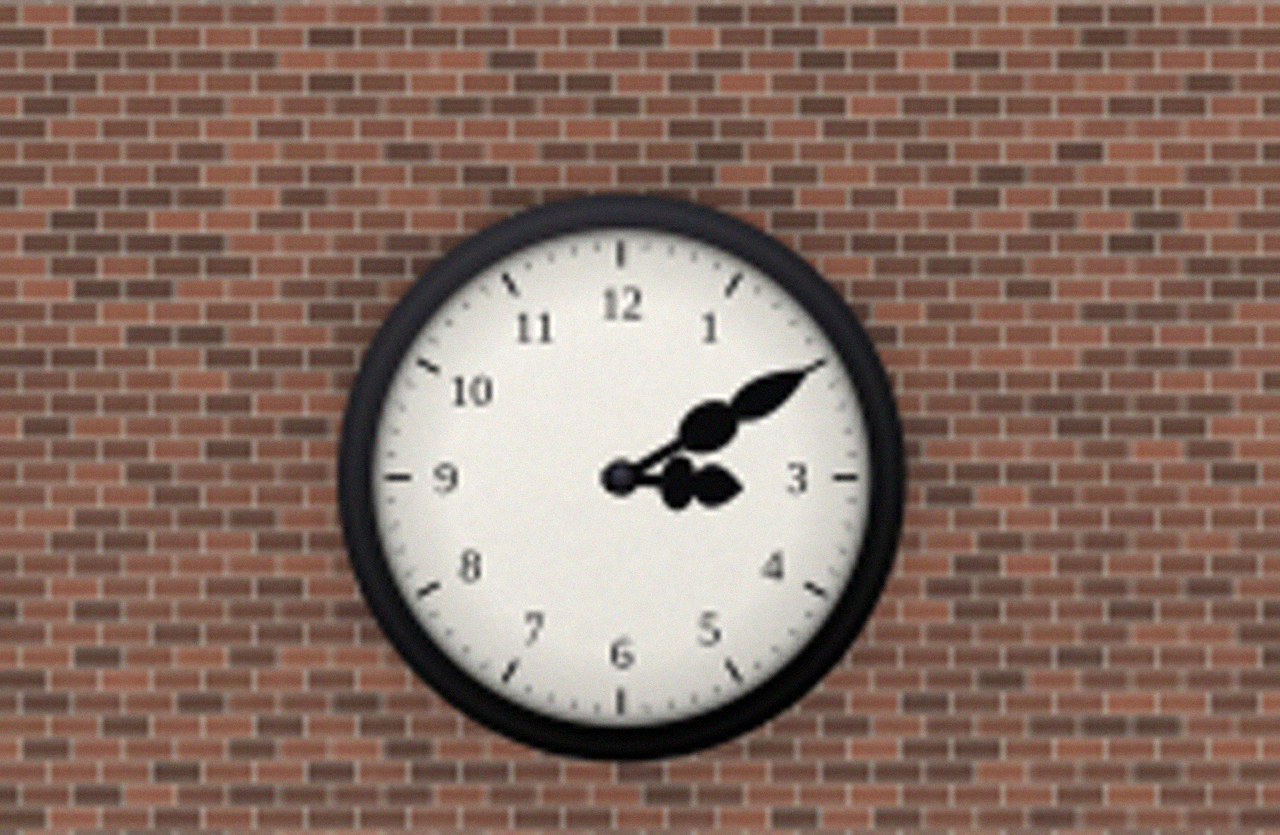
{"hour": 3, "minute": 10}
